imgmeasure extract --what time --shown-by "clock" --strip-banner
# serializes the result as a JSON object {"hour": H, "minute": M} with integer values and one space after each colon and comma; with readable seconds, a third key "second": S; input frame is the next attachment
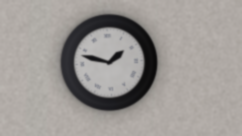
{"hour": 1, "minute": 48}
